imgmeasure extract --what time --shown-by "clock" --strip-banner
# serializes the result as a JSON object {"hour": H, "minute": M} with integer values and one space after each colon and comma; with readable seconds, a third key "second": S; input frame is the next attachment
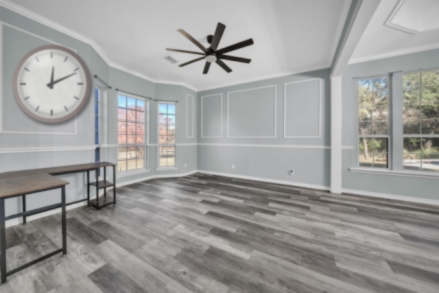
{"hour": 12, "minute": 11}
